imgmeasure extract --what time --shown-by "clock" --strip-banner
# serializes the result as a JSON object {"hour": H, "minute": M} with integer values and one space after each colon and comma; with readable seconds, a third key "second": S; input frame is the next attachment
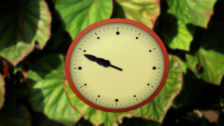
{"hour": 9, "minute": 49}
